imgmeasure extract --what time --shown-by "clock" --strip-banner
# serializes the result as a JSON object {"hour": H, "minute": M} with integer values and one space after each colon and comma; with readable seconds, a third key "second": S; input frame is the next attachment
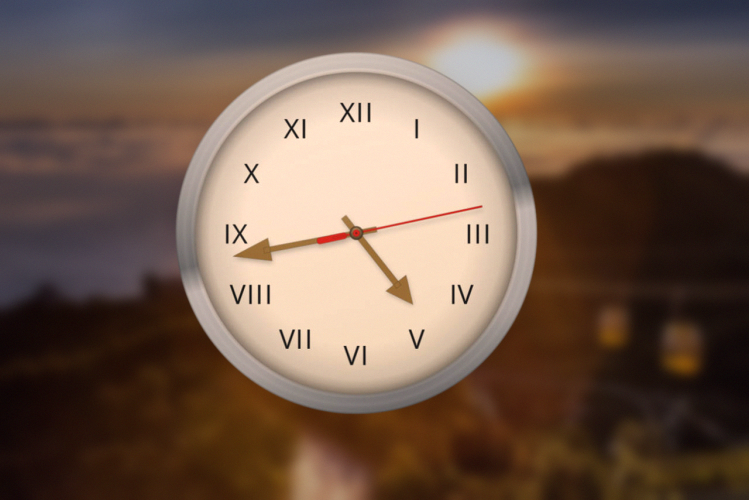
{"hour": 4, "minute": 43, "second": 13}
